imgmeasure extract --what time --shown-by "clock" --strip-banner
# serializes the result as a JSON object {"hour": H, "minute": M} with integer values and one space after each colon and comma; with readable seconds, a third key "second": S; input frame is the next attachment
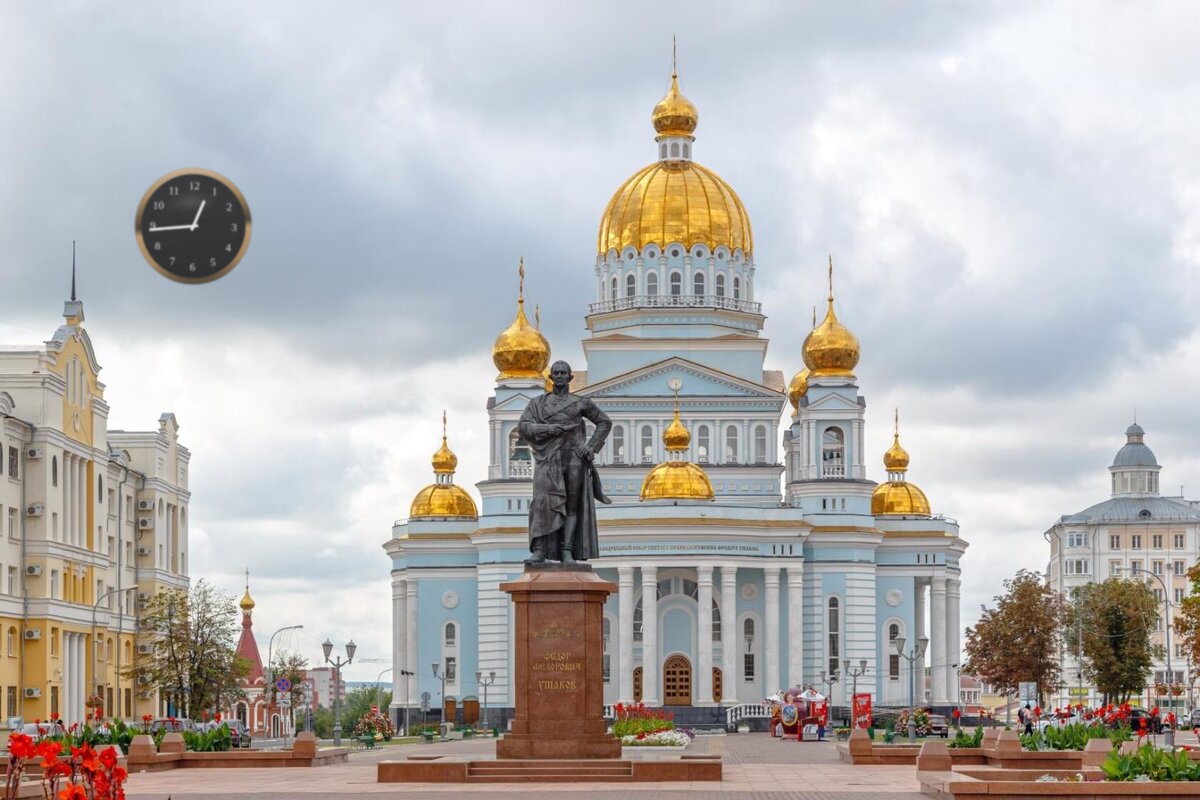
{"hour": 12, "minute": 44}
